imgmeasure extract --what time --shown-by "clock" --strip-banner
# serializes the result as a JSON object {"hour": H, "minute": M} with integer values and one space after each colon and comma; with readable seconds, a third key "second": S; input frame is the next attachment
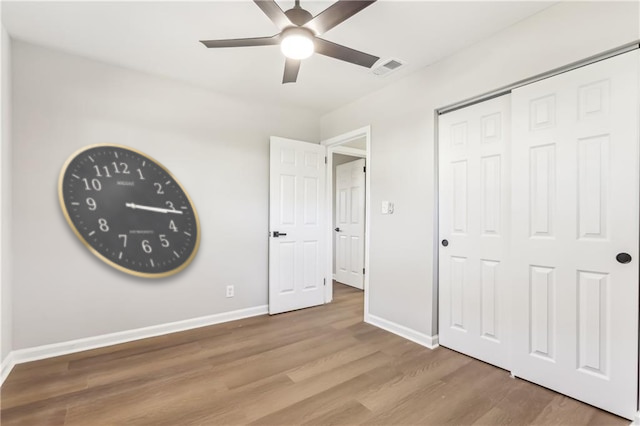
{"hour": 3, "minute": 16}
